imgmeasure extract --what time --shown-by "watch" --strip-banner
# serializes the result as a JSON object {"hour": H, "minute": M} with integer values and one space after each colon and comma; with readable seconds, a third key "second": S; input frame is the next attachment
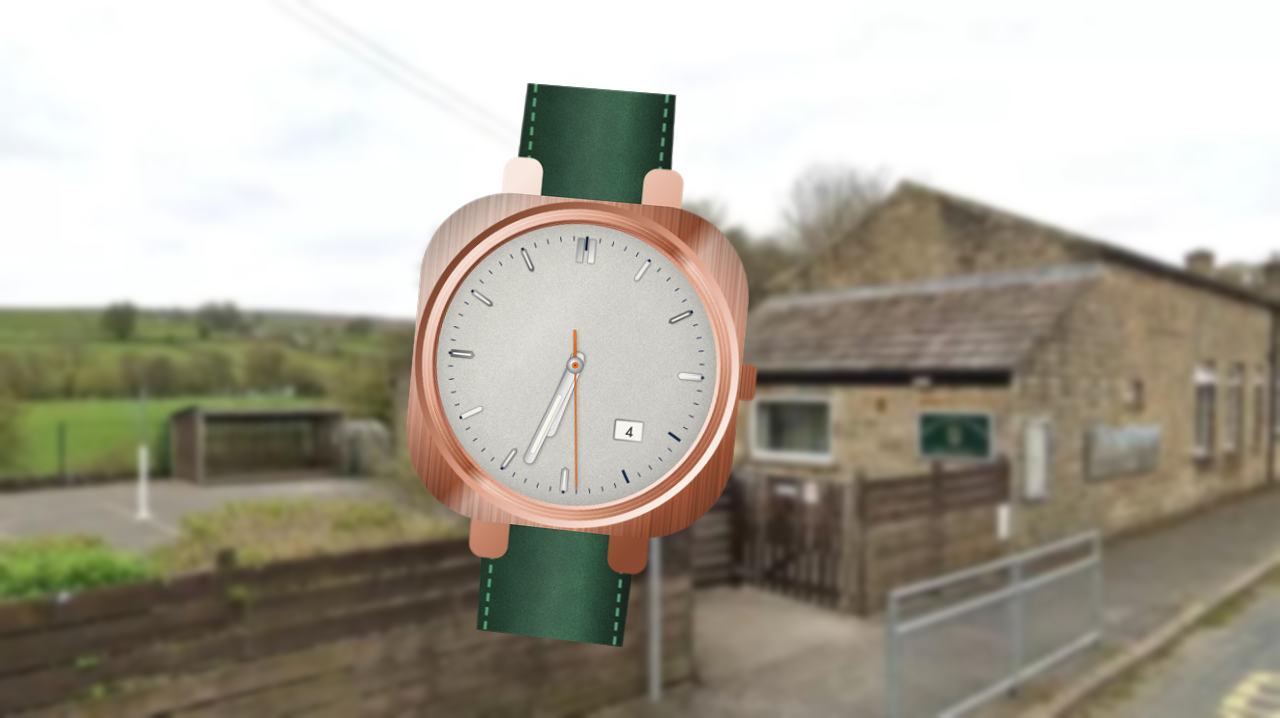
{"hour": 6, "minute": 33, "second": 29}
